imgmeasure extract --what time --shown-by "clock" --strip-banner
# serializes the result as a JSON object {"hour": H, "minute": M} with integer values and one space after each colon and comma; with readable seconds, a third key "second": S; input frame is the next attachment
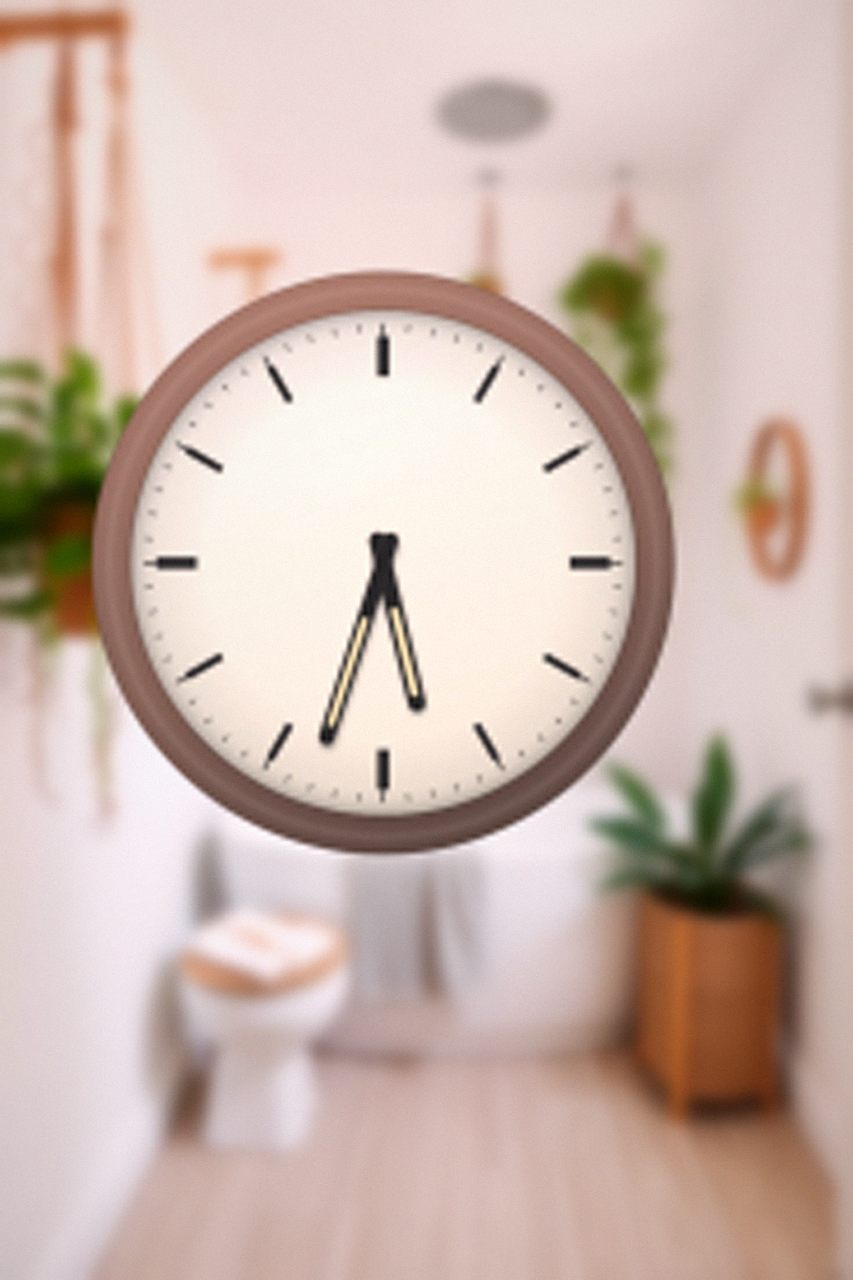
{"hour": 5, "minute": 33}
